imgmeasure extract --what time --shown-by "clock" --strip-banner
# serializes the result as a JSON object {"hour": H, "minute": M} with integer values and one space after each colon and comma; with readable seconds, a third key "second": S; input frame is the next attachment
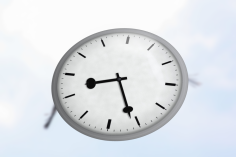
{"hour": 8, "minute": 26}
